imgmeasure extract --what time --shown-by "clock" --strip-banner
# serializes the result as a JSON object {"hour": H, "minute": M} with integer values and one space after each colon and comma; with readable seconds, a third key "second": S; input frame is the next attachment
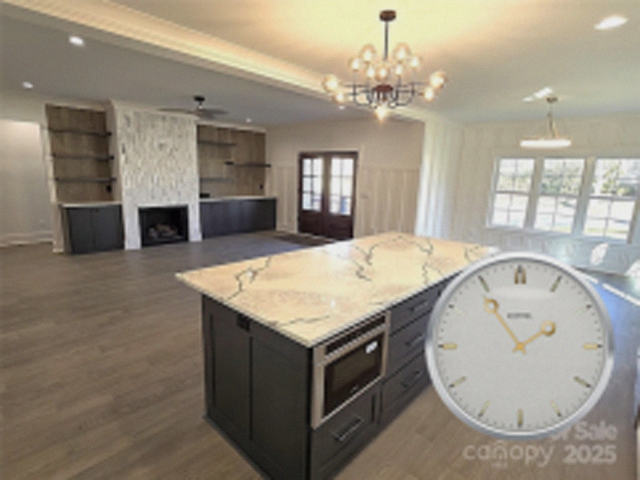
{"hour": 1, "minute": 54}
